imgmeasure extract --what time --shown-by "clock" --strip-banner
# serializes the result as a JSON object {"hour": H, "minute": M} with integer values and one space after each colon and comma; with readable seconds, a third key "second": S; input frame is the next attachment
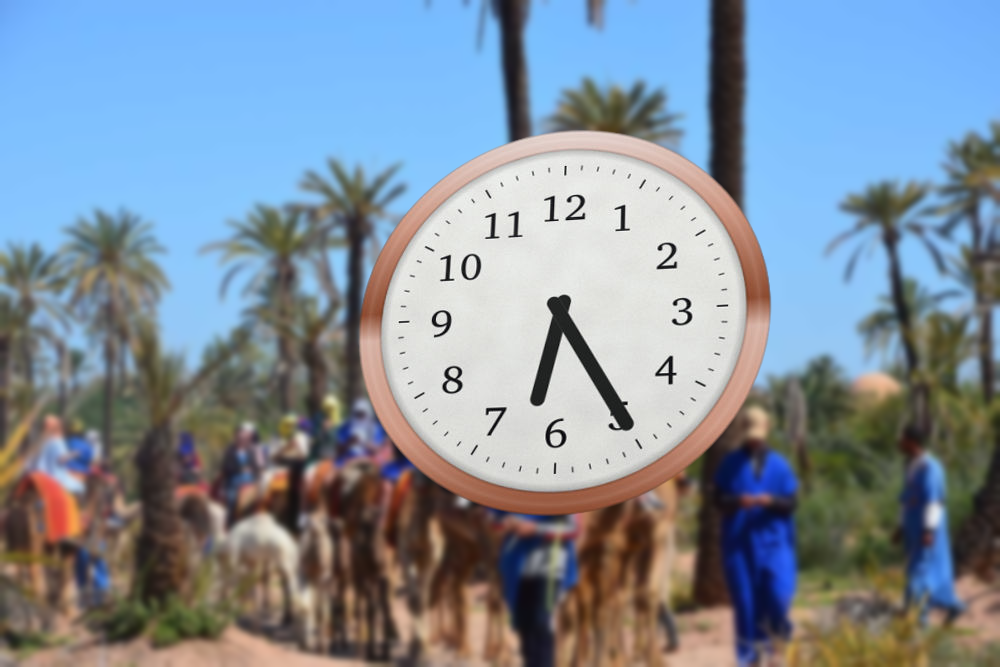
{"hour": 6, "minute": 25}
